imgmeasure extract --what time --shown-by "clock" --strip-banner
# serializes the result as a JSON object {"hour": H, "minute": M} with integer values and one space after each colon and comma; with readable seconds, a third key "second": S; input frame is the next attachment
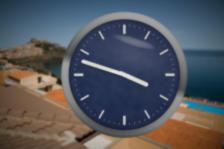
{"hour": 3, "minute": 48}
